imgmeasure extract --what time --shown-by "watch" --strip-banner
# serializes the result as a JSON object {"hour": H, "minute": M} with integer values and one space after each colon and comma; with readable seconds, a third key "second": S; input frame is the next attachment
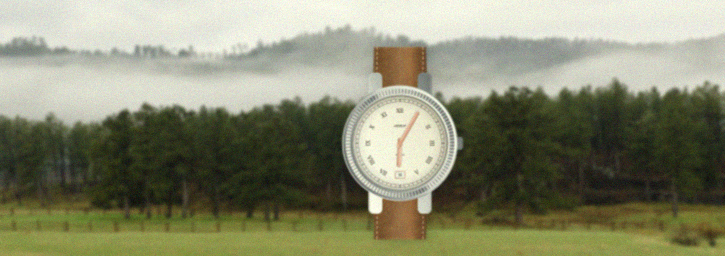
{"hour": 6, "minute": 5}
